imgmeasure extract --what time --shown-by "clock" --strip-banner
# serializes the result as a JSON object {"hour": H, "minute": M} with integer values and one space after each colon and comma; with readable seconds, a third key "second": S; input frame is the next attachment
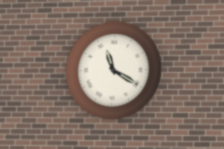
{"hour": 11, "minute": 20}
